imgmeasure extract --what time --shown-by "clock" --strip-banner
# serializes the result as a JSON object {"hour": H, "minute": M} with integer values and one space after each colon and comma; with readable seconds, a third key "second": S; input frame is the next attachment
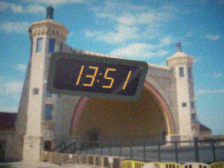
{"hour": 13, "minute": 51}
